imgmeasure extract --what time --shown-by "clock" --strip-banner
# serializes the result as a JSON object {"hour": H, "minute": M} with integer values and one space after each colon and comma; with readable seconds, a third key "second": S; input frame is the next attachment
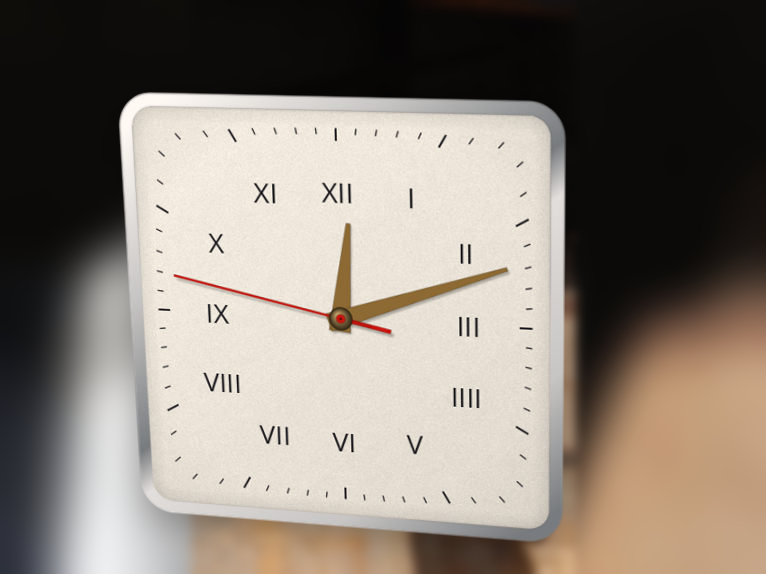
{"hour": 12, "minute": 11, "second": 47}
